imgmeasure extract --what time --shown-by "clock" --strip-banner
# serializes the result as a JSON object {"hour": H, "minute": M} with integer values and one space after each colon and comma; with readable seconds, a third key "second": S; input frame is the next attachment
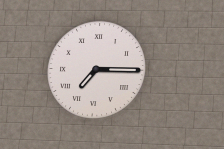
{"hour": 7, "minute": 15}
